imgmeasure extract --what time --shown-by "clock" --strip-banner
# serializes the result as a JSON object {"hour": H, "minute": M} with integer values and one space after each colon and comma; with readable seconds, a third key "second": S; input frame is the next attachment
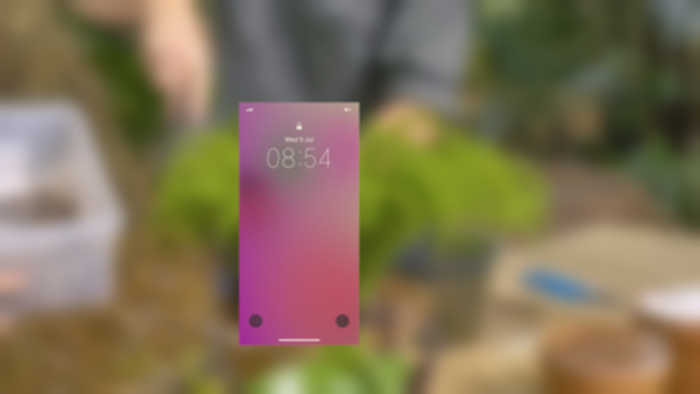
{"hour": 8, "minute": 54}
